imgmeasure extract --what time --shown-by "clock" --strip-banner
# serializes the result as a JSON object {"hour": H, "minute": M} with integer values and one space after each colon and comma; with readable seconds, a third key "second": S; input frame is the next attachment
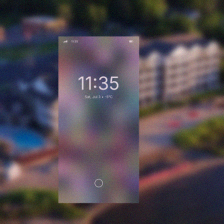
{"hour": 11, "minute": 35}
